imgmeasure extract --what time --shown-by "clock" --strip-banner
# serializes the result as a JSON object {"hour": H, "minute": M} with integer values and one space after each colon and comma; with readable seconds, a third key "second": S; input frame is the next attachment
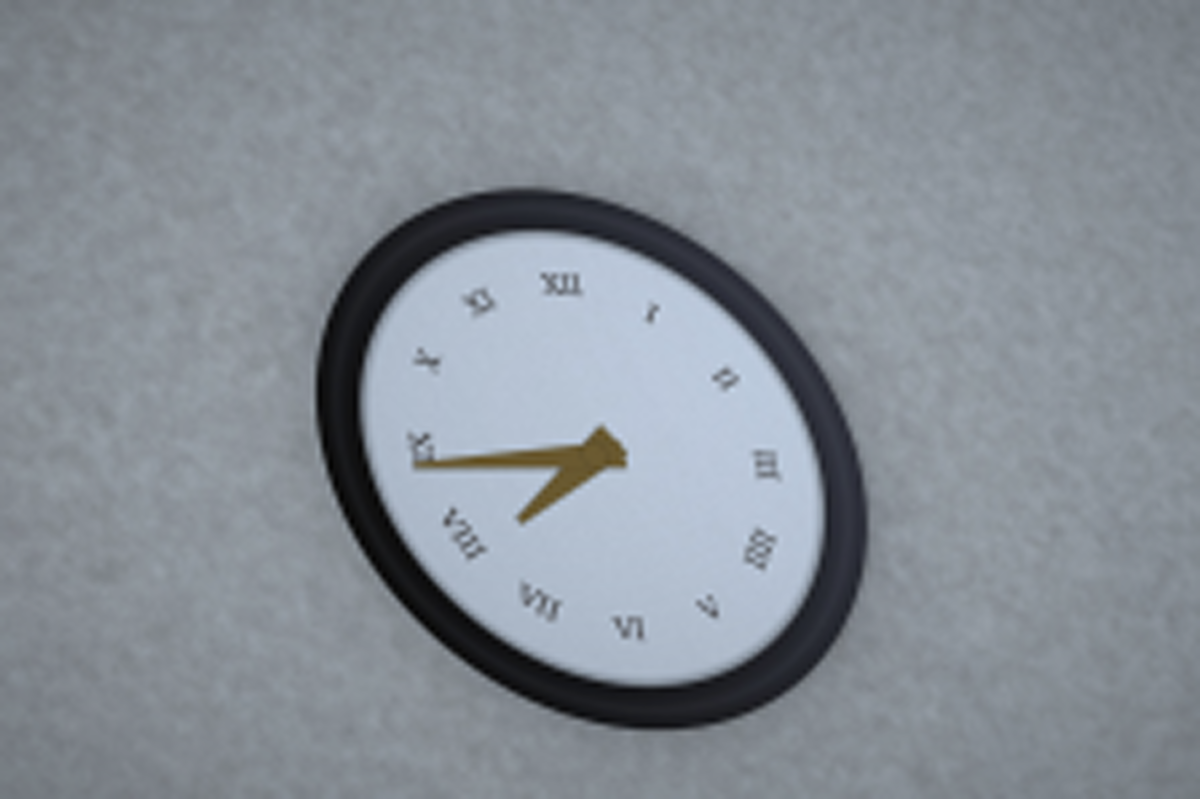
{"hour": 7, "minute": 44}
